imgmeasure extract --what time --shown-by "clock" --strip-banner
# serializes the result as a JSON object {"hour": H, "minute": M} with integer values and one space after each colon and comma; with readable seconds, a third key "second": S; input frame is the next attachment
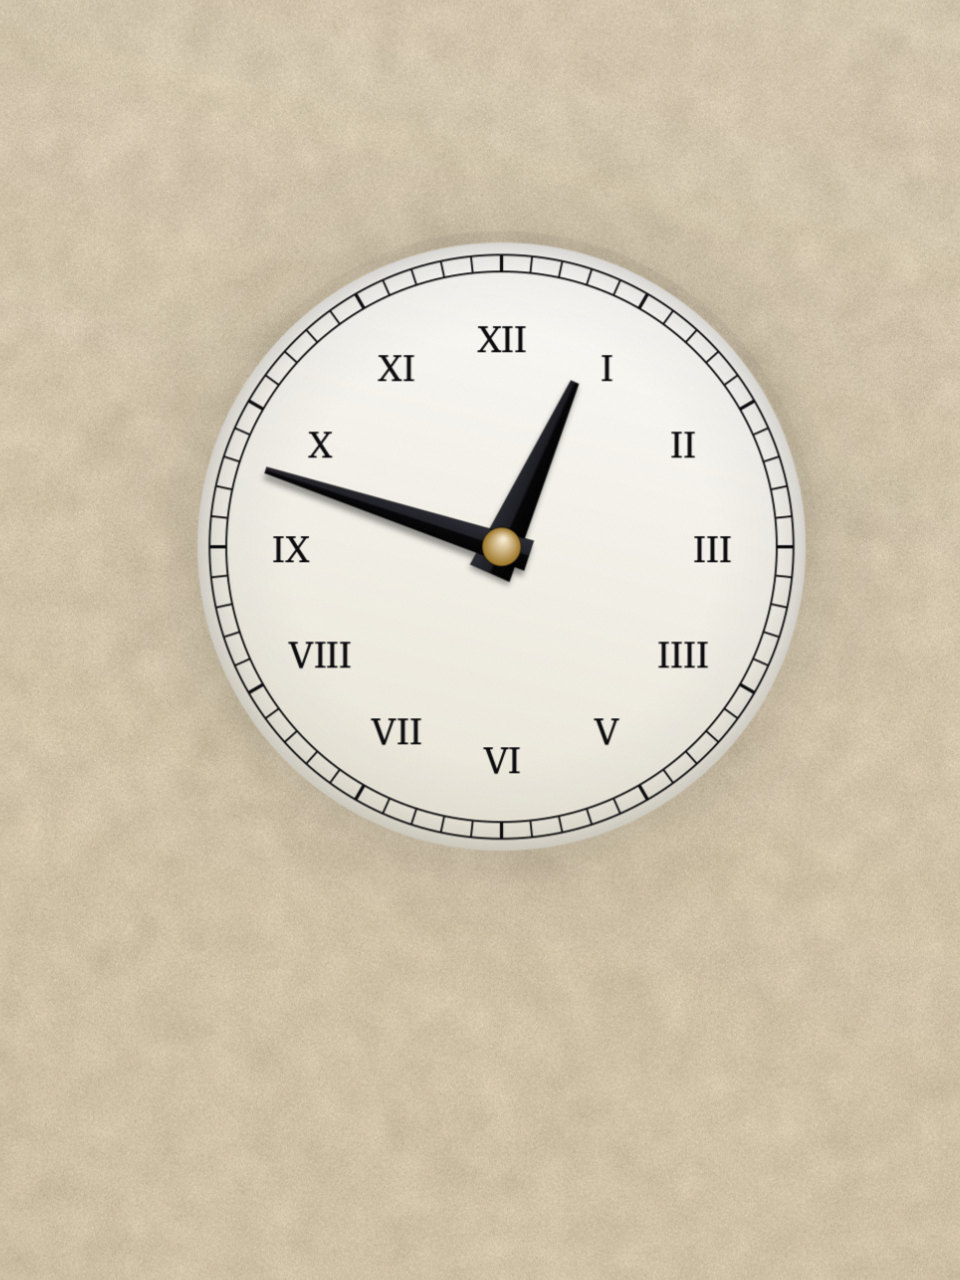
{"hour": 12, "minute": 48}
